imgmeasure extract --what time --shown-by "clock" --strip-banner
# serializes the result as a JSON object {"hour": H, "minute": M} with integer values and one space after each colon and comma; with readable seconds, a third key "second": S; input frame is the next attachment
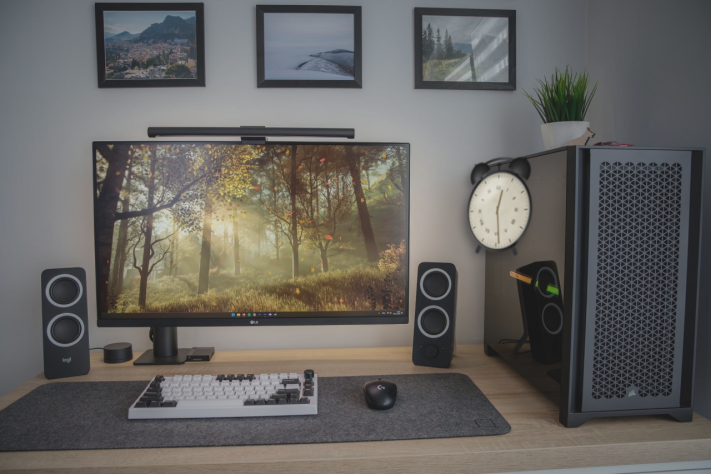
{"hour": 12, "minute": 29}
